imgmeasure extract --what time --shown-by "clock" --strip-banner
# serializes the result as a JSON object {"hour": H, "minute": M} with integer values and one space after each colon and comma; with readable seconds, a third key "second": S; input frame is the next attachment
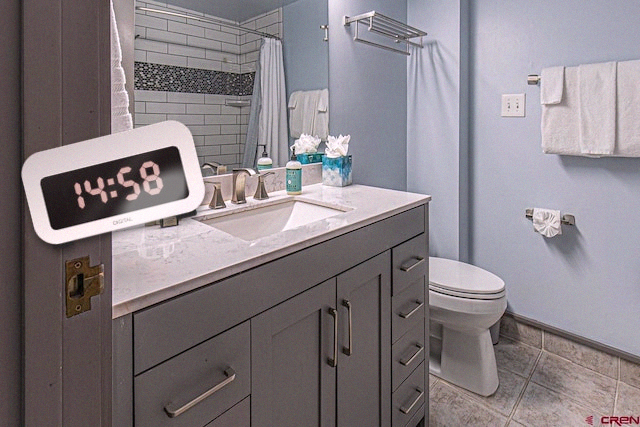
{"hour": 14, "minute": 58}
